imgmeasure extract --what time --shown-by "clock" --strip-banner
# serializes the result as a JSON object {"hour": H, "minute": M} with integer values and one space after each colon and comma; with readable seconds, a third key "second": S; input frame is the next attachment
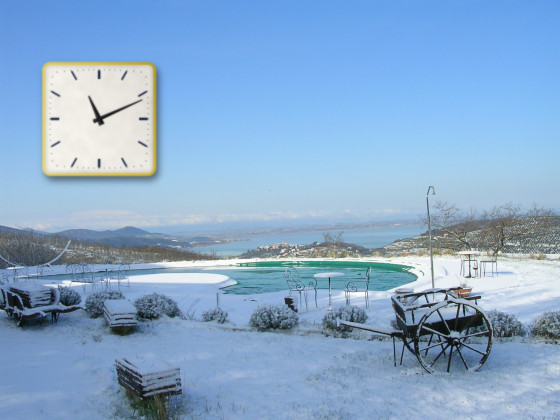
{"hour": 11, "minute": 11}
